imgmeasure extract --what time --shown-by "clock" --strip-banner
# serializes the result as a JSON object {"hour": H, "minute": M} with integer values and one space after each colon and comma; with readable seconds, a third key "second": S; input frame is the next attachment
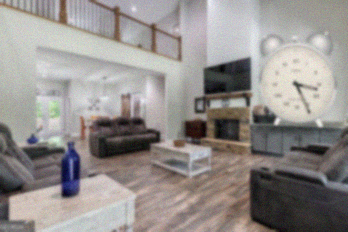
{"hour": 3, "minute": 26}
